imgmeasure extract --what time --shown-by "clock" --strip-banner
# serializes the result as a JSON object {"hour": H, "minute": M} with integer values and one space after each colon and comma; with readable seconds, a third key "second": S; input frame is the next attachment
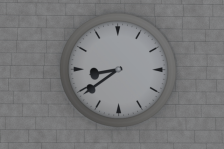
{"hour": 8, "minute": 39}
